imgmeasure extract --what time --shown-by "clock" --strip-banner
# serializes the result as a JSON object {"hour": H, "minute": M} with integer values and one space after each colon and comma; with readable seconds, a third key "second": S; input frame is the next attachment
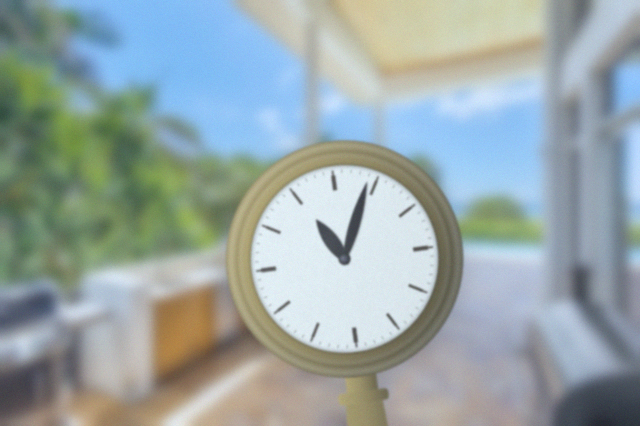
{"hour": 11, "minute": 4}
